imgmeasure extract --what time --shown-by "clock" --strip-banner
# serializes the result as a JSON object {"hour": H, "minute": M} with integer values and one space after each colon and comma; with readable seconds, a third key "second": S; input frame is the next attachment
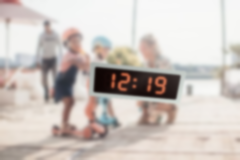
{"hour": 12, "minute": 19}
